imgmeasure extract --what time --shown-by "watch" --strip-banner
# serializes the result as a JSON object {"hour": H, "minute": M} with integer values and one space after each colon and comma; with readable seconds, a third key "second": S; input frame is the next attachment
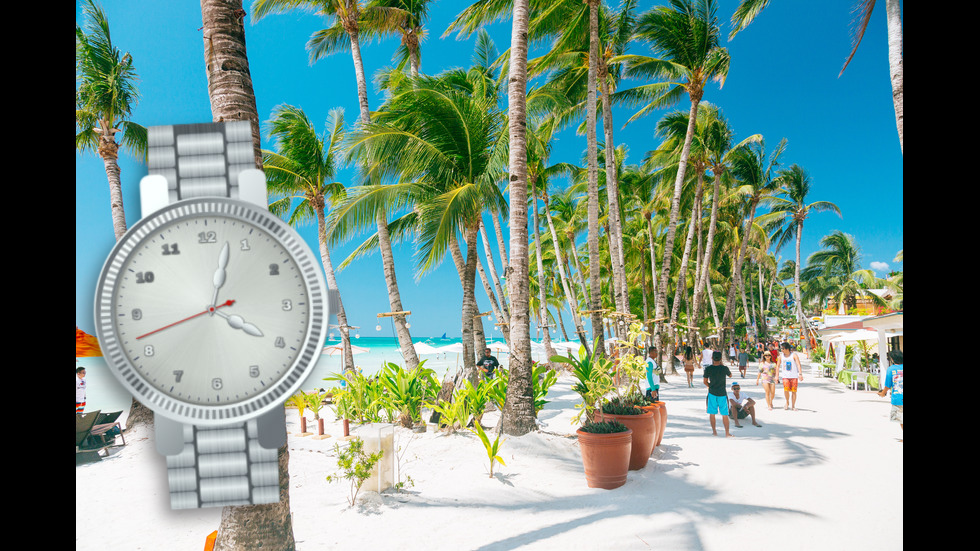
{"hour": 4, "minute": 2, "second": 42}
